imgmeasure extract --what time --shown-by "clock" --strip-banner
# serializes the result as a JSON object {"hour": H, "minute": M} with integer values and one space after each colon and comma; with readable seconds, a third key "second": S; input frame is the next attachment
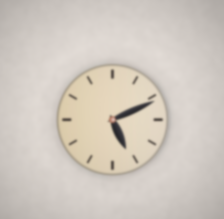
{"hour": 5, "minute": 11}
